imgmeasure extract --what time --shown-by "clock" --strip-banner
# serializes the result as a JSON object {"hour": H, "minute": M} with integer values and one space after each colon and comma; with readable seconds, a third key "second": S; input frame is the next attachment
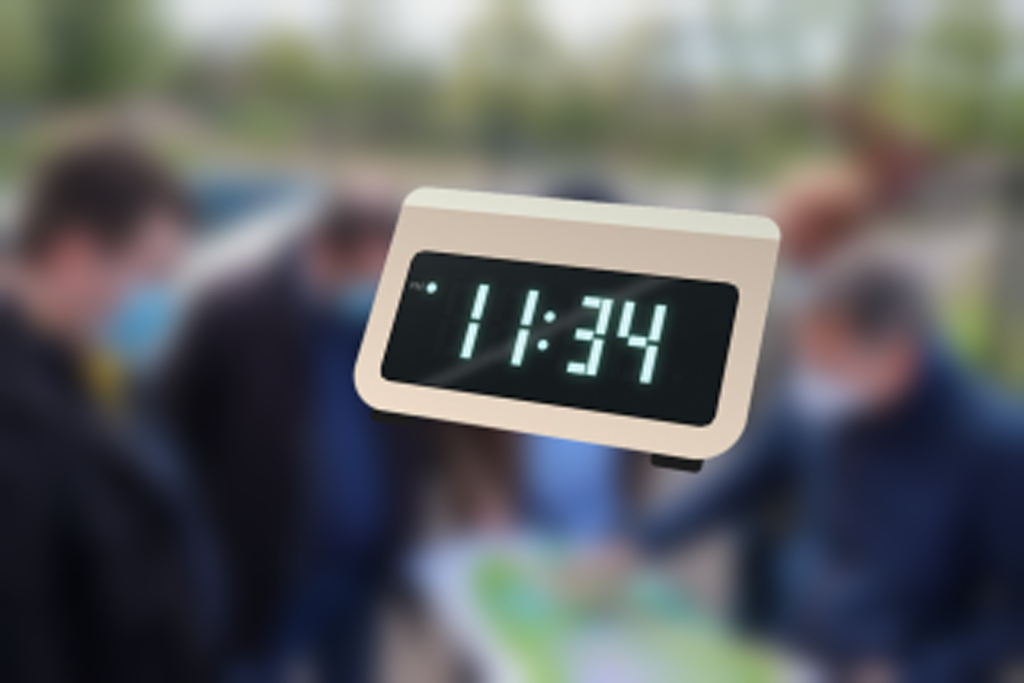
{"hour": 11, "minute": 34}
